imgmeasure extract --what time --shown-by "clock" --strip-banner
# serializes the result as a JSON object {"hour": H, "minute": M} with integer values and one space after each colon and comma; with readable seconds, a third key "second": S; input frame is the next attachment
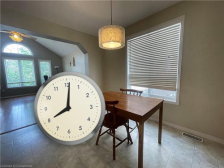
{"hour": 8, "minute": 1}
